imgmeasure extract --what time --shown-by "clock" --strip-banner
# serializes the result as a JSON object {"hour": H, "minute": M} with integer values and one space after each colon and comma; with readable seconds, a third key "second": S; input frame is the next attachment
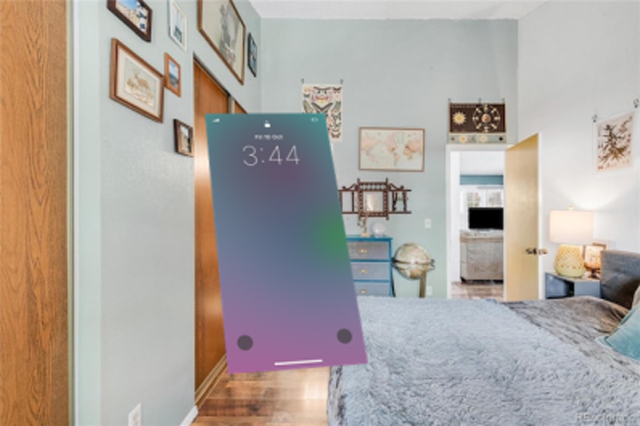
{"hour": 3, "minute": 44}
